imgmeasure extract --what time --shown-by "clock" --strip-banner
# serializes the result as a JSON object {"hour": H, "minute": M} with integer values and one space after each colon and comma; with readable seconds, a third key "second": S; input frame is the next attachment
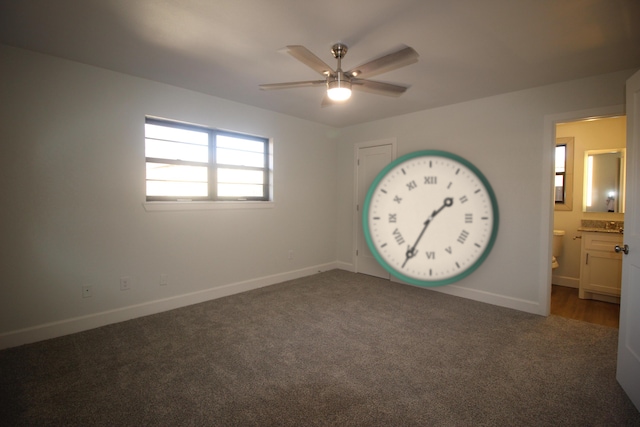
{"hour": 1, "minute": 35}
